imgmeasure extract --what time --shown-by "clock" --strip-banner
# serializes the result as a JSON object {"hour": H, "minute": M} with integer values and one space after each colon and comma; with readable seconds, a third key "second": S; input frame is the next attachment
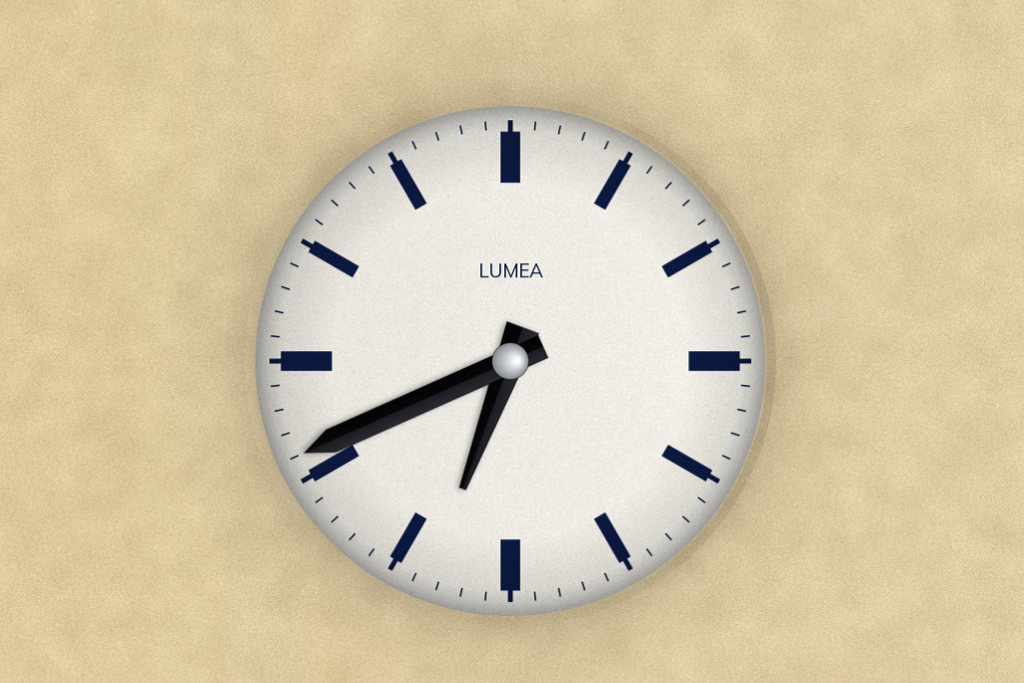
{"hour": 6, "minute": 41}
